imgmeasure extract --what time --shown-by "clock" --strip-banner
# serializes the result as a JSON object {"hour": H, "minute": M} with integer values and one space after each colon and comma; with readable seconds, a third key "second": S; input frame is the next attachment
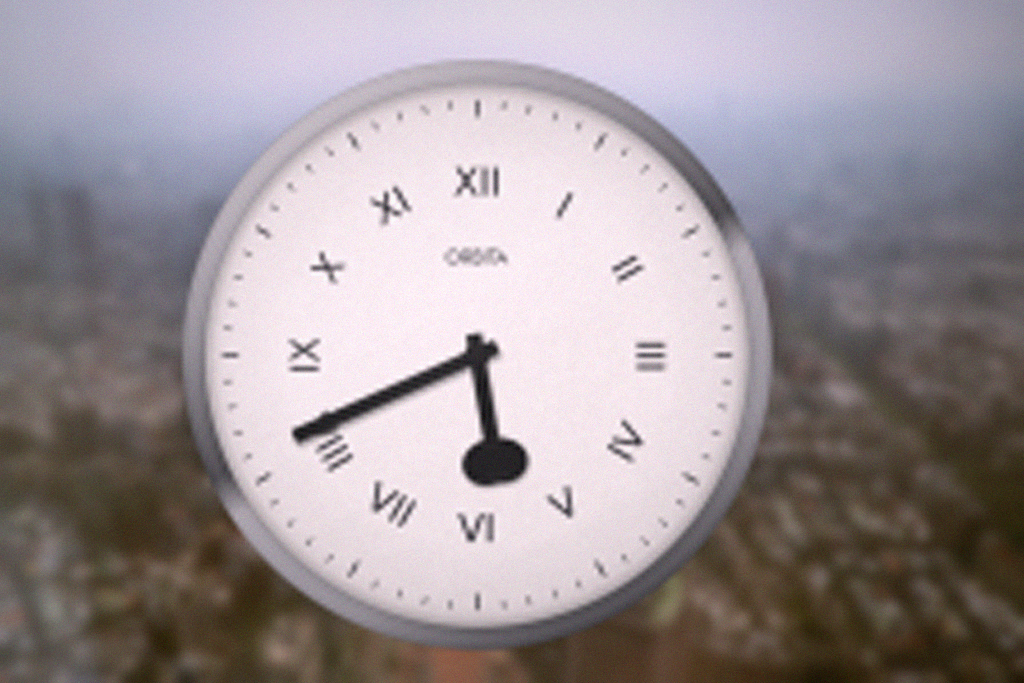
{"hour": 5, "minute": 41}
